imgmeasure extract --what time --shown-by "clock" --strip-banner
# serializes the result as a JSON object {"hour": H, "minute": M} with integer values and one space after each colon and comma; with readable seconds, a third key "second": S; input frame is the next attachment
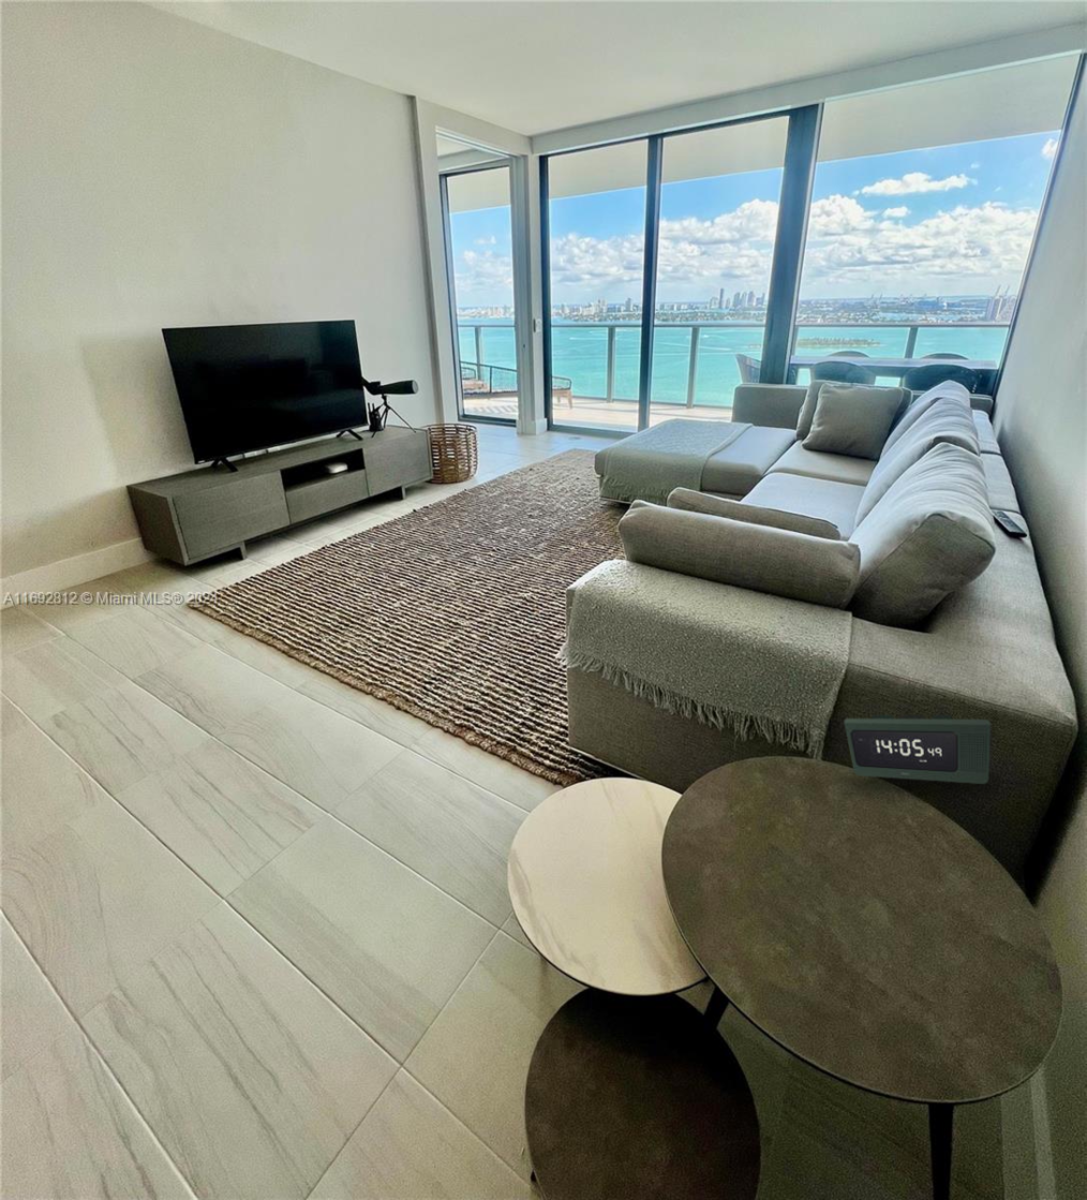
{"hour": 14, "minute": 5, "second": 49}
